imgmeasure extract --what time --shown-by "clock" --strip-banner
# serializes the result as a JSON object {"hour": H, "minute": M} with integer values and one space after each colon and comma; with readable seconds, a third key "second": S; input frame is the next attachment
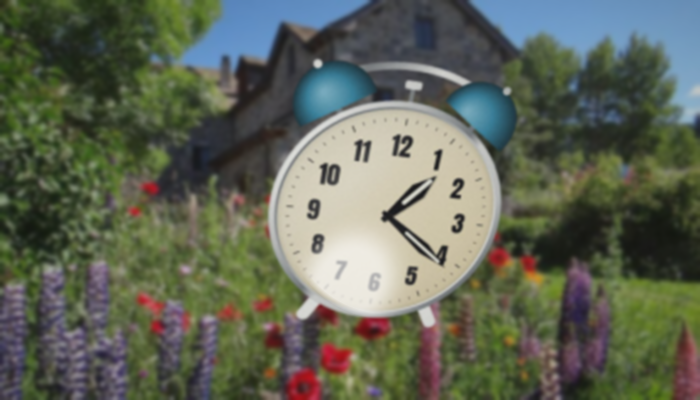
{"hour": 1, "minute": 21}
